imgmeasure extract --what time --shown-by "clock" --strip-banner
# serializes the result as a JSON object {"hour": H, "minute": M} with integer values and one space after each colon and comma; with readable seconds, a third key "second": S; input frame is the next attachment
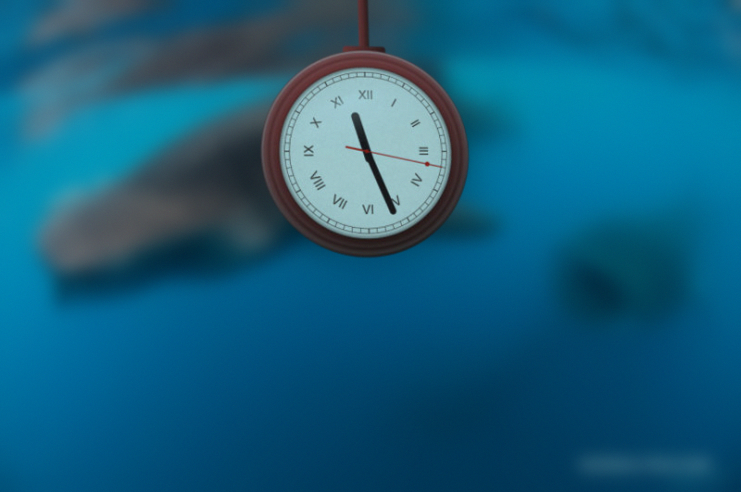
{"hour": 11, "minute": 26, "second": 17}
